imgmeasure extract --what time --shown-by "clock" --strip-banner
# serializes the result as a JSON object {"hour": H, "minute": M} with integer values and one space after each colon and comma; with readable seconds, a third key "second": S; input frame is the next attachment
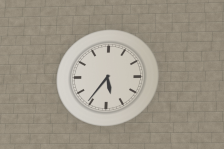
{"hour": 5, "minute": 36}
